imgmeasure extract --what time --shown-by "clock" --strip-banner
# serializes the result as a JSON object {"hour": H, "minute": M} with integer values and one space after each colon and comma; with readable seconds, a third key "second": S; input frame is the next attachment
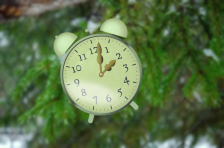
{"hour": 2, "minute": 2}
